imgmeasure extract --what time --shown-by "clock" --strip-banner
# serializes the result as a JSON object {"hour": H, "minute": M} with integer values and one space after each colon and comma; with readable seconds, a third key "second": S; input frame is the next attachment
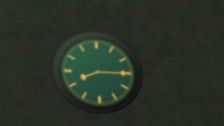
{"hour": 8, "minute": 15}
